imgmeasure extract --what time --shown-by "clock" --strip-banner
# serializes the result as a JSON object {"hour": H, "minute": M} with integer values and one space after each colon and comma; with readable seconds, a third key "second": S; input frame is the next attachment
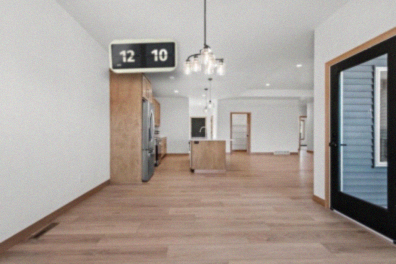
{"hour": 12, "minute": 10}
